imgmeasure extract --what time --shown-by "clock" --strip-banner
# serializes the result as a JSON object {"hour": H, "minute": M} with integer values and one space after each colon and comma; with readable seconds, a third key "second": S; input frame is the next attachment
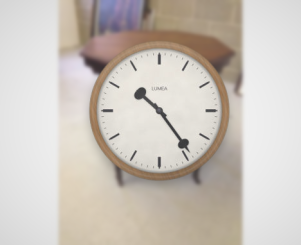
{"hour": 10, "minute": 24}
